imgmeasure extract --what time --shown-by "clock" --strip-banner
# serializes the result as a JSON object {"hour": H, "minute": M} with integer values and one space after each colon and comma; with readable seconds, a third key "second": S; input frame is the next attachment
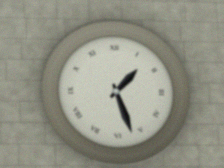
{"hour": 1, "minute": 27}
